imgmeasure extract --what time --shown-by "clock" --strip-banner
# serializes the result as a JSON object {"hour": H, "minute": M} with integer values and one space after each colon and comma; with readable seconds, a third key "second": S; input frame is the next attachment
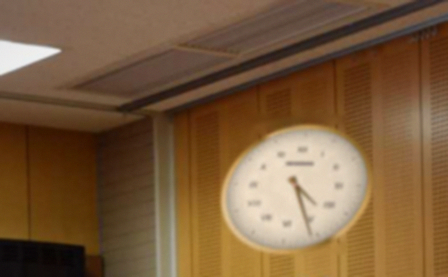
{"hour": 4, "minute": 26}
